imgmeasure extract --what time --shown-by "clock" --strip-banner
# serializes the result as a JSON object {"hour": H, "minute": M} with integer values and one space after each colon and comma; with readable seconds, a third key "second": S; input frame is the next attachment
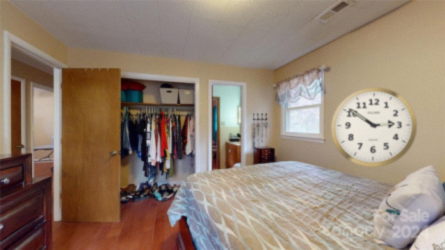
{"hour": 2, "minute": 51}
